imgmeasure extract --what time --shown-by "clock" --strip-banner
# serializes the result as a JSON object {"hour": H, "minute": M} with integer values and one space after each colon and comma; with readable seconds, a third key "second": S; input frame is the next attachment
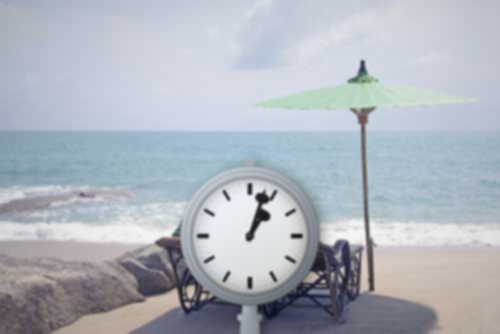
{"hour": 1, "minute": 3}
